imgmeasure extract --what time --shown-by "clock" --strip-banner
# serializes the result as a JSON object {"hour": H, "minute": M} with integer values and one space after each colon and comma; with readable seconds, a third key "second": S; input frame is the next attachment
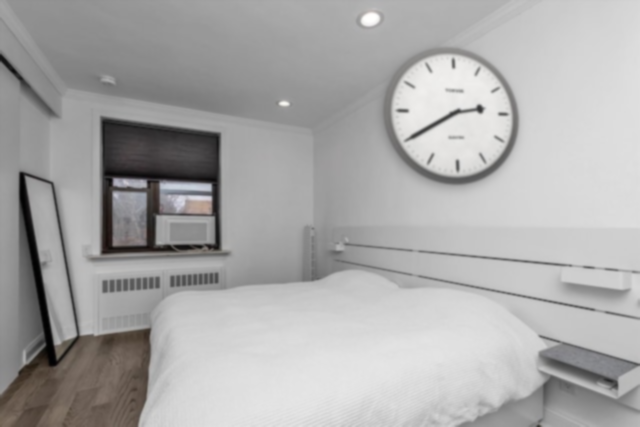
{"hour": 2, "minute": 40}
